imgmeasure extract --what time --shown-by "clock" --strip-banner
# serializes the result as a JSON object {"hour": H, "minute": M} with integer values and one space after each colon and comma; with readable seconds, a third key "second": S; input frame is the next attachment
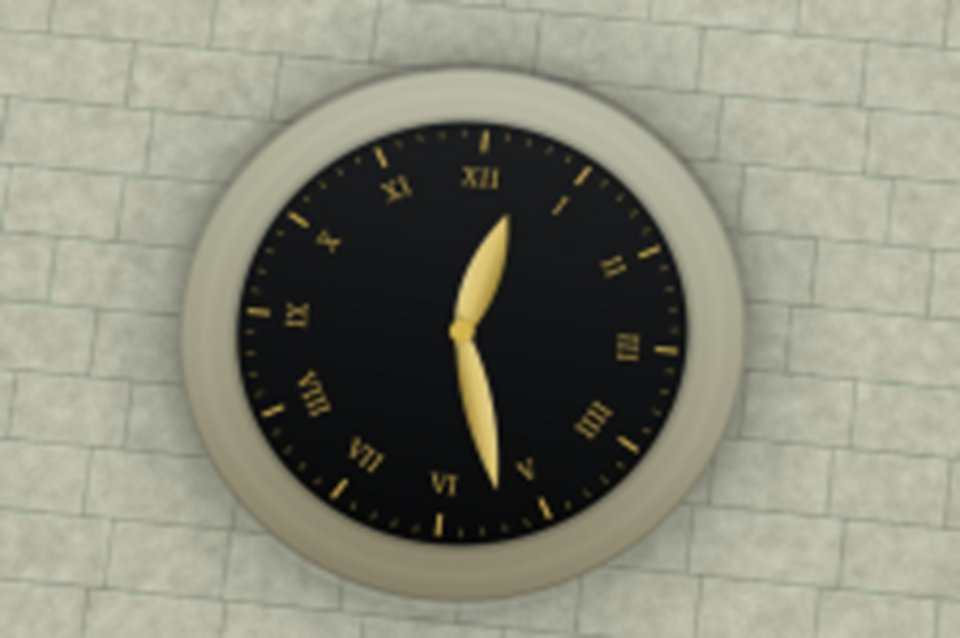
{"hour": 12, "minute": 27}
